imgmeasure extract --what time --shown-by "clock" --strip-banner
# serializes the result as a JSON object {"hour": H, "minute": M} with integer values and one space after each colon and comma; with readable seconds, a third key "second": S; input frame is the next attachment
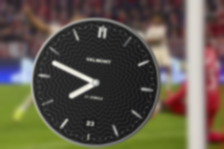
{"hour": 7, "minute": 48}
